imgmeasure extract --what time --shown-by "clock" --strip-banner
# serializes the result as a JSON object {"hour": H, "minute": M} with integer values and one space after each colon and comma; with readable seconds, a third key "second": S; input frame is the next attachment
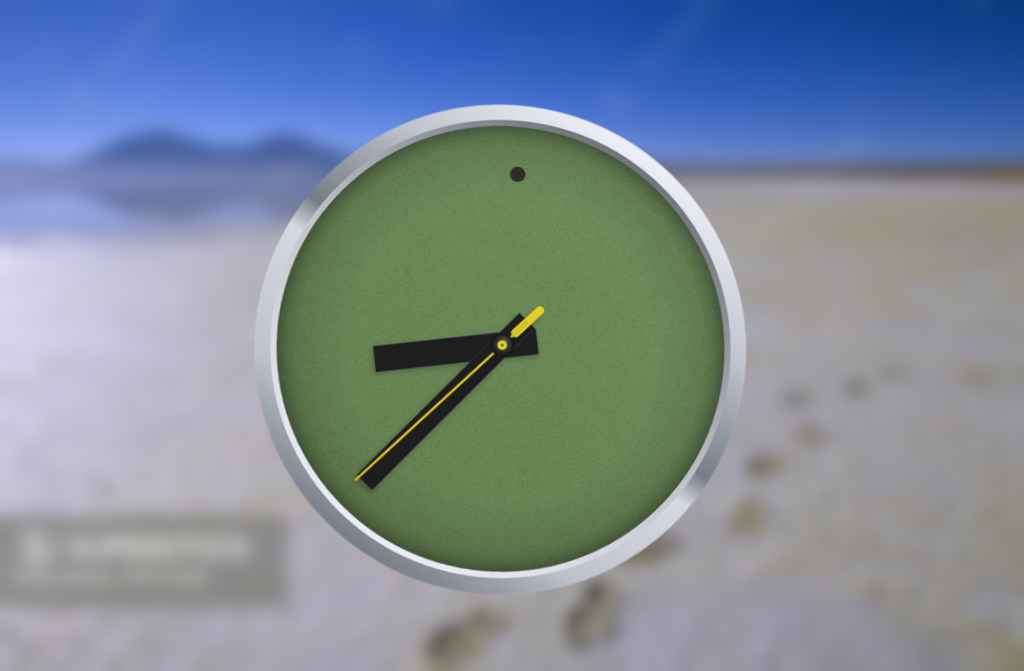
{"hour": 8, "minute": 36, "second": 37}
